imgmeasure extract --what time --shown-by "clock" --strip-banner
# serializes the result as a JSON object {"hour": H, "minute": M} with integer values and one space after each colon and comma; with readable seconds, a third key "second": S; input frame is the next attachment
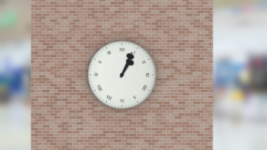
{"hour": 1, "minute": 4}
